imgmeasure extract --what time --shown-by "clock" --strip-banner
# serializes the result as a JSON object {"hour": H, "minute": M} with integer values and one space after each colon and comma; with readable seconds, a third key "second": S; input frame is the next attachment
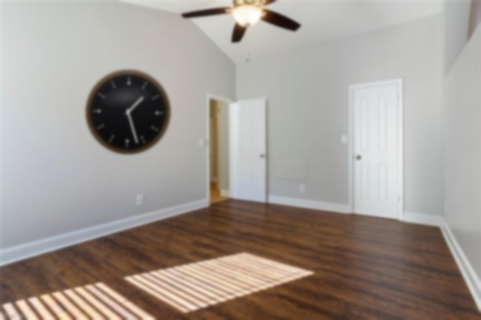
{"hour": 1, "minute": 27}
